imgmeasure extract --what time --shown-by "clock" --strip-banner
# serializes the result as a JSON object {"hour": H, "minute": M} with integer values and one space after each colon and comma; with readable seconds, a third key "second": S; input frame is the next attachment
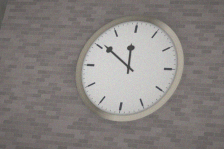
{"hour": 11, "minute": 51}
